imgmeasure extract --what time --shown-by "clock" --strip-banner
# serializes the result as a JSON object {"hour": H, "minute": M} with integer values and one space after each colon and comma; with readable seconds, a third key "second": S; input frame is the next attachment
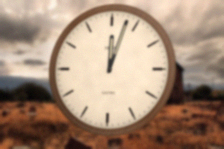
{"hour": 12, "minute": 3}
